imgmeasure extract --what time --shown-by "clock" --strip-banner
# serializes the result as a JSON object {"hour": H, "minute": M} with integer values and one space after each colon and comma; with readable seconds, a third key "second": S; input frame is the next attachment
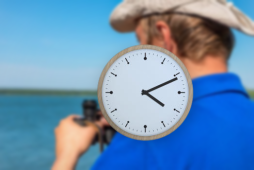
{"hour": 4, "minute": 11}
